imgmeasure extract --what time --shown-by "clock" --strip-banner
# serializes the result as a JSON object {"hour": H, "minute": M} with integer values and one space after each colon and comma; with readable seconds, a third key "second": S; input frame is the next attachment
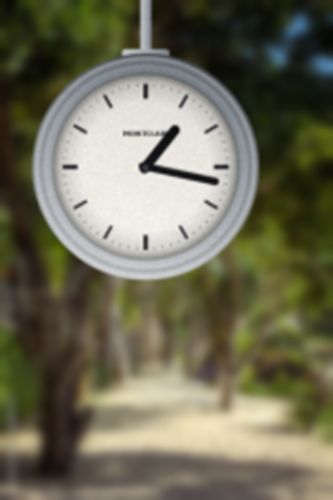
{"hour": 1, "minute": 17}
